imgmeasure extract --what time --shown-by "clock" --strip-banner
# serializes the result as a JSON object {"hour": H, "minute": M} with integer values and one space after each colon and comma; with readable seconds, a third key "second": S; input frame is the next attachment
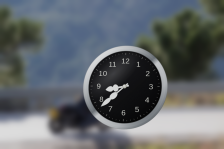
{"hour": 8, "minute": 38}
